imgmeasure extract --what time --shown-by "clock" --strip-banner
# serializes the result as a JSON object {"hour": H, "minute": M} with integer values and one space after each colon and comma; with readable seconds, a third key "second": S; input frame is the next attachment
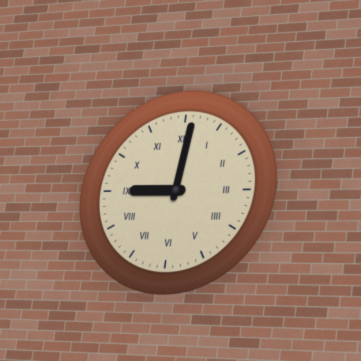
{"hour": 9, "minute": 1}
